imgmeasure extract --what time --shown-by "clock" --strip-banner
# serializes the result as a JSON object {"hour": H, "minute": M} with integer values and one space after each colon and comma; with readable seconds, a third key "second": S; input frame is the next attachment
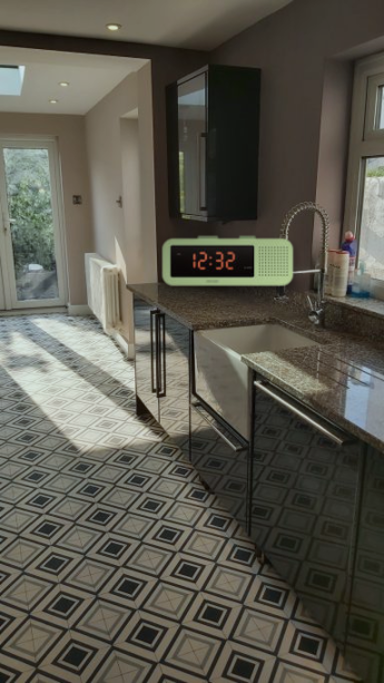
{"hour": 12, "minute": 32}
